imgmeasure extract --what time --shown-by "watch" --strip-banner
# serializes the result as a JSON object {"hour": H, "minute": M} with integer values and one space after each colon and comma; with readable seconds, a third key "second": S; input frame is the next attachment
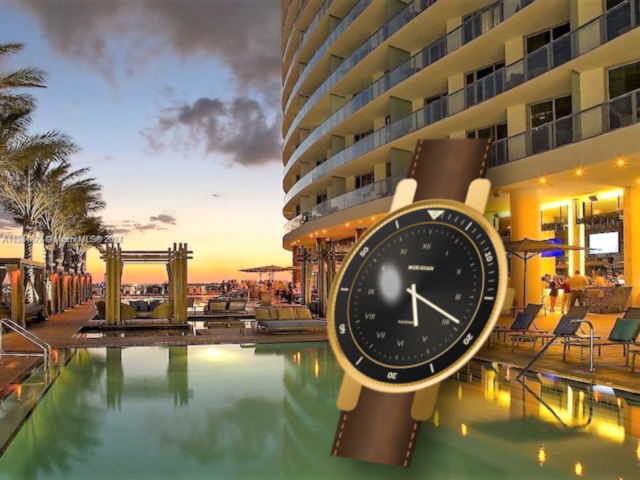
{"hour": 5, "minute": 19}
